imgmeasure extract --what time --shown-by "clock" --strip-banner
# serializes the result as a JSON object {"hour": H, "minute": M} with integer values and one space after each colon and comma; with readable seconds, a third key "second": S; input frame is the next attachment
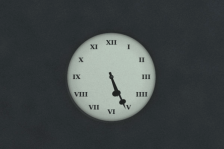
{"hour": 5, "minute": 26}
